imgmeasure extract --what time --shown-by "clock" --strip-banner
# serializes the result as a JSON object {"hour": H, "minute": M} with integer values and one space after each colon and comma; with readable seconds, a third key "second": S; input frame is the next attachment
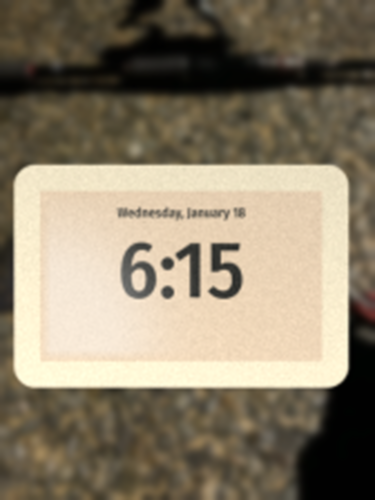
{"hour": 6, "minute": 15}
